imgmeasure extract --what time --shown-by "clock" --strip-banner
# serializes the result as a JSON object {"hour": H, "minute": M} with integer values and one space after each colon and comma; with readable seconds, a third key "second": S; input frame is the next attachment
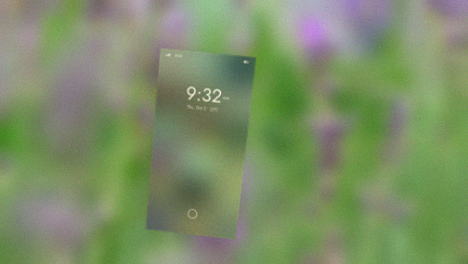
{"hour": 9, "minute": 32}
